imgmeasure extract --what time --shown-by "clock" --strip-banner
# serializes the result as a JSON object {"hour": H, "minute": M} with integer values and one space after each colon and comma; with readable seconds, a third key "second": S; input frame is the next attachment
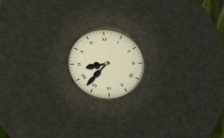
{"hour": 8, "minute": 37}
